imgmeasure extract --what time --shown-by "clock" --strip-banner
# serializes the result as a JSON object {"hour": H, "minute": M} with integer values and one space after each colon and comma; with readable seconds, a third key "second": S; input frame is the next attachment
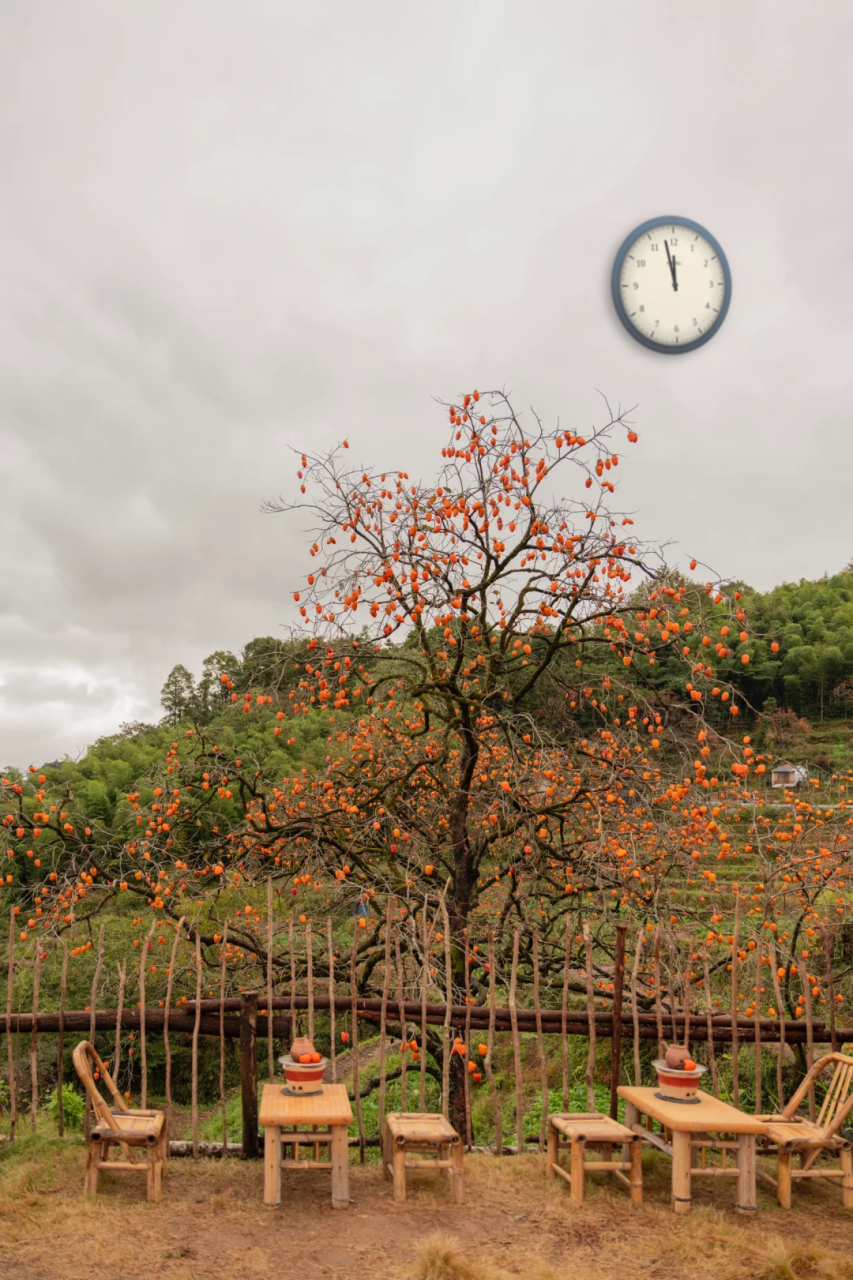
{"hour": 11, "minute": 58}
